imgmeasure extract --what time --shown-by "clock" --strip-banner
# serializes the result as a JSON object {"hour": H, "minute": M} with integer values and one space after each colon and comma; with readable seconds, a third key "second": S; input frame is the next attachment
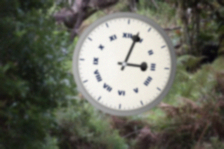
{"hour": 3, "minute": 3}
